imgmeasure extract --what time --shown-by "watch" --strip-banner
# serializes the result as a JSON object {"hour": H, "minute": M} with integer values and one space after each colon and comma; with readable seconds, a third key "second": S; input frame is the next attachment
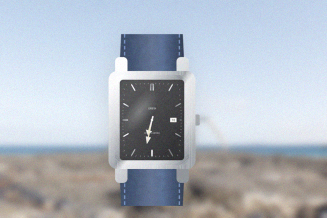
{"hour": 6, "minute": 32}
